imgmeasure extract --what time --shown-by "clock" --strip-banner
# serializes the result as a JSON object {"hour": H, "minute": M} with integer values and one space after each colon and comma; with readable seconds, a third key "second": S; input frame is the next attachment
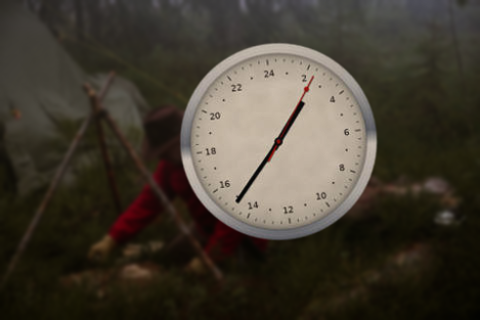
{"hour": 2, "minute": 37, "second": 6}
